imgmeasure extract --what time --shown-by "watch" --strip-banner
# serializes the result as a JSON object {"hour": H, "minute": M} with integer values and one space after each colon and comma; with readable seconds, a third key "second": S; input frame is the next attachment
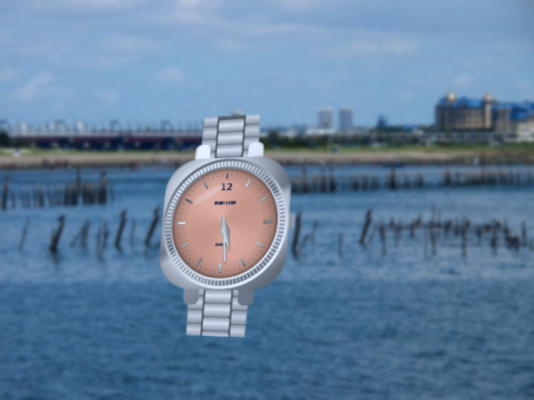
{"hour": 5, "minute": 29}
